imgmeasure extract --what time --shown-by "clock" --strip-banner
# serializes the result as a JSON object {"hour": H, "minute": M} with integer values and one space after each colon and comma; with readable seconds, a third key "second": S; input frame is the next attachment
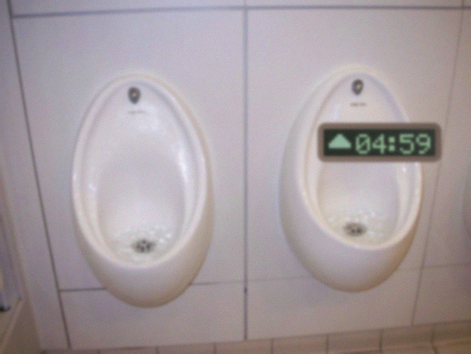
{"hour": 4, "minute": 59}
